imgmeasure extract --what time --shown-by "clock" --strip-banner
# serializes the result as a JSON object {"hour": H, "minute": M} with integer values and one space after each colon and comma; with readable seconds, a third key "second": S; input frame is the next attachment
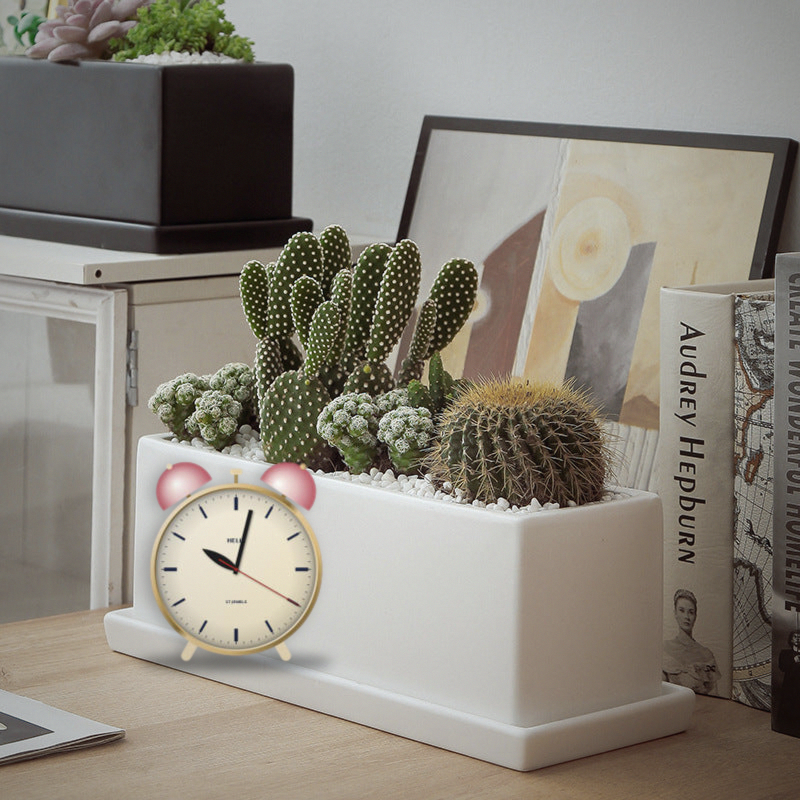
{"hour": 10, "minute": 2, "second": 20}
